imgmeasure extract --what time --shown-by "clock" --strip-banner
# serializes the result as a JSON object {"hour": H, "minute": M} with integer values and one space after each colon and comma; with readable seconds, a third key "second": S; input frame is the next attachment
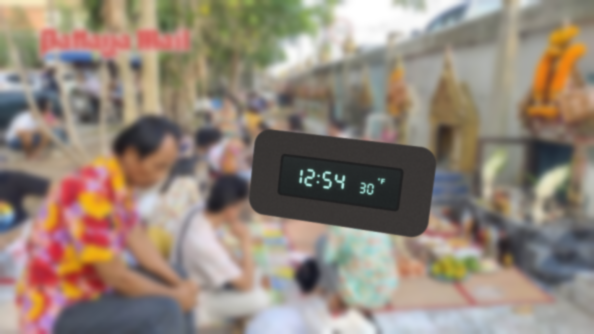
{"hour": 12, "minute": 54}
